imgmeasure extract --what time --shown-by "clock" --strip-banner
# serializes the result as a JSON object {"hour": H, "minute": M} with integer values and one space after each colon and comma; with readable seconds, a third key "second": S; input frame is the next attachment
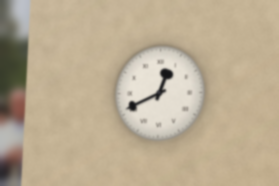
{"hour": 12, "minute": 41}
